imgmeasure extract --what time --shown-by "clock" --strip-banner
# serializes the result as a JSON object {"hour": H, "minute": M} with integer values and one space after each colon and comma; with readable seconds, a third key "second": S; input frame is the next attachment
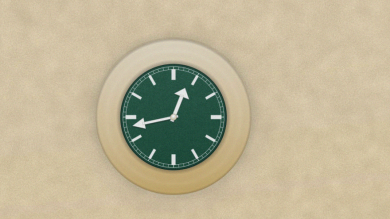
{"hour": 12, "minute": 43}
